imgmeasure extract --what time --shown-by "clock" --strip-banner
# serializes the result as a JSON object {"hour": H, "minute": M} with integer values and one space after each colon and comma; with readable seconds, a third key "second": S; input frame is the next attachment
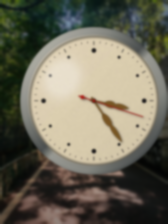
{"hour": 3, "minute": 24, "second": 18}
